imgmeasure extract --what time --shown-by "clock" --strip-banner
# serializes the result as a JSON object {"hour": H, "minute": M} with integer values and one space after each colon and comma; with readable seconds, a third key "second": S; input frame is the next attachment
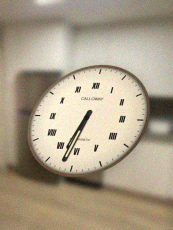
{"hour": 6, "minute": 32}
